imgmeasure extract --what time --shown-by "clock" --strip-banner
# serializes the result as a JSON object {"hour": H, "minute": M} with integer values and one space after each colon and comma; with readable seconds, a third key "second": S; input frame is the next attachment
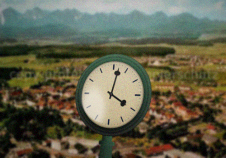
{"hour": 4, "minute": 2}
